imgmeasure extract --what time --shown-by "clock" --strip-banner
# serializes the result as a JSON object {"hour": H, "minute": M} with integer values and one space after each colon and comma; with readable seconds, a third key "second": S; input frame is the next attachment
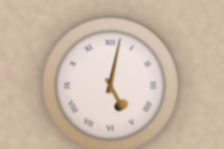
{"hour": 5, "minute": 2}
